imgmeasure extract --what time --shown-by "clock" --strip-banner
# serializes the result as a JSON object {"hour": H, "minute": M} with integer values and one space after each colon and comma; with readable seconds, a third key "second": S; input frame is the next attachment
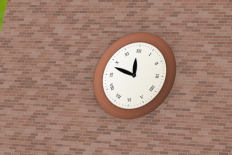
{"hour": 11, "minute": 48}
